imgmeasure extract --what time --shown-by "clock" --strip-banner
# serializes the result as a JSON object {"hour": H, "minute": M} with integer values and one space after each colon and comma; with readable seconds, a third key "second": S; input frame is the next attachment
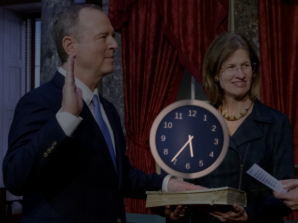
{"hour": 5, "minute": 36}
